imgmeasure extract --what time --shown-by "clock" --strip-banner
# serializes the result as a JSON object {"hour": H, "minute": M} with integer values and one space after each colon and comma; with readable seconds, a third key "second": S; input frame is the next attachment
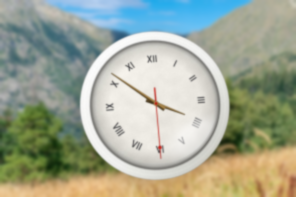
{"hour": 3, "minute": 51, "second": 30}
